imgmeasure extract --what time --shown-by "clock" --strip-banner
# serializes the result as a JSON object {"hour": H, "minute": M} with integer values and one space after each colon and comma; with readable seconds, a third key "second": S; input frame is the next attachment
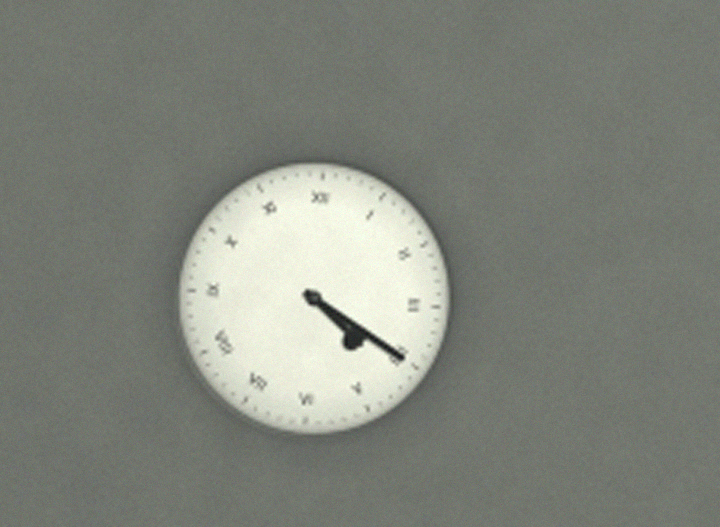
{"hour": 4, "minute": 20}
